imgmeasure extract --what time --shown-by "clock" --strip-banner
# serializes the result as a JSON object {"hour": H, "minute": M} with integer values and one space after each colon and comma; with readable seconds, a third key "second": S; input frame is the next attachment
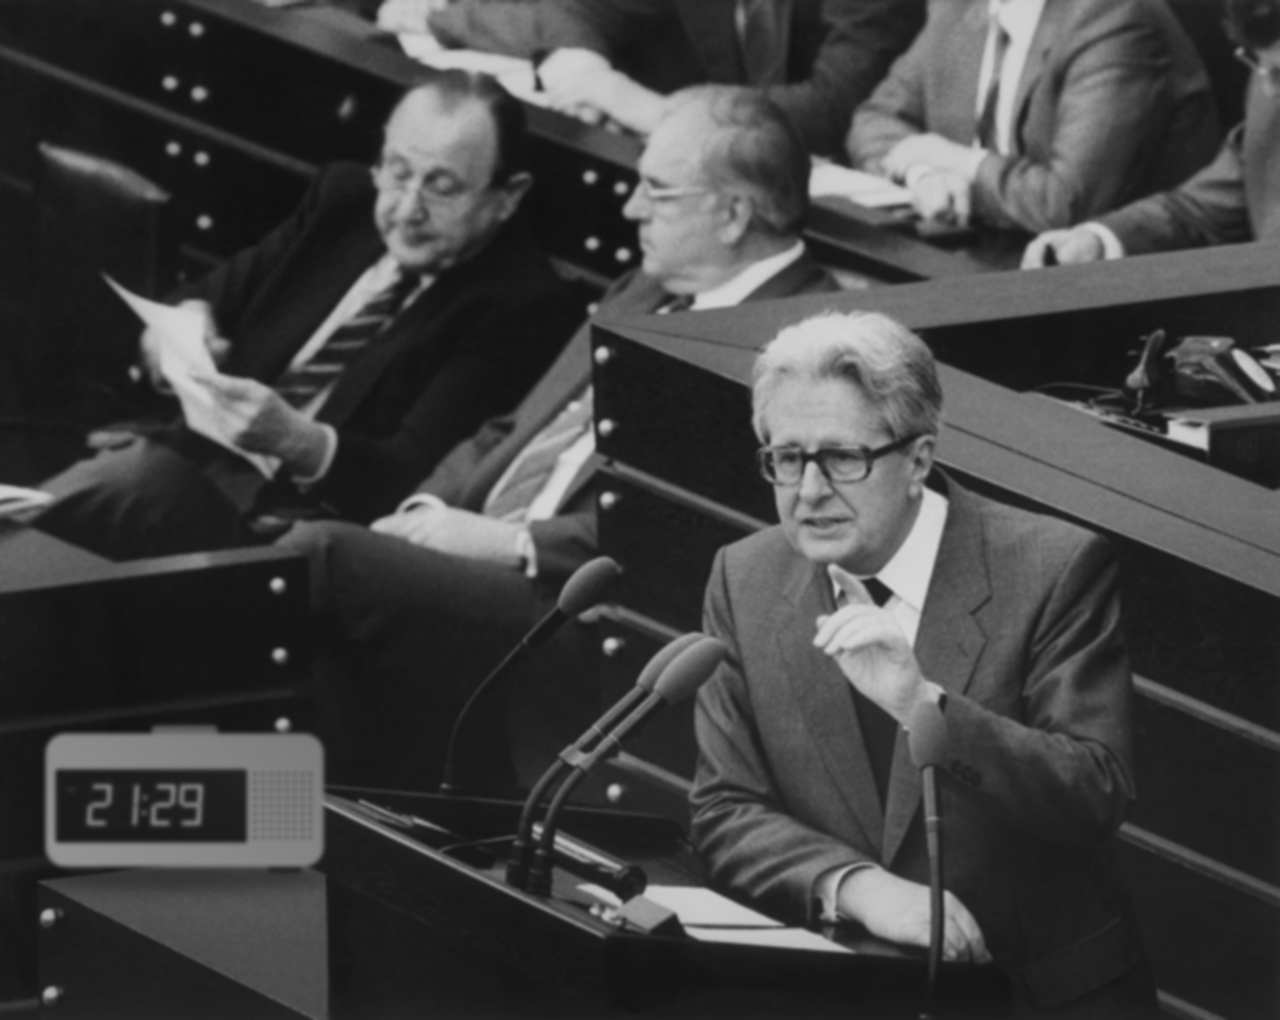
{"hour": 21, "minute": 29}
